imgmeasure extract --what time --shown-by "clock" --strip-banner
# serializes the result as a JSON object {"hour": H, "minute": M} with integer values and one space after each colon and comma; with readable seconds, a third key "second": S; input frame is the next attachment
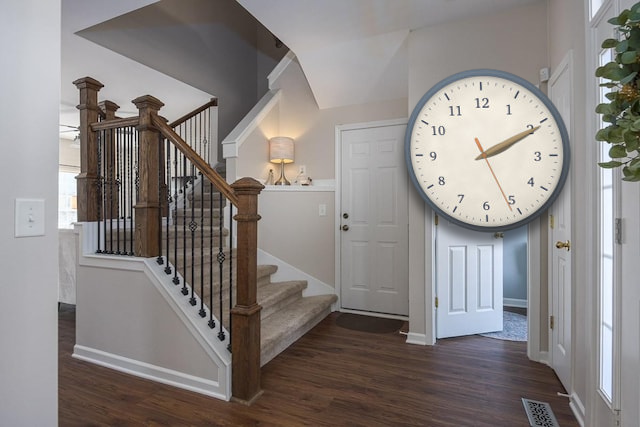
{"hour": 2, "minute": 10, "second": 26}
